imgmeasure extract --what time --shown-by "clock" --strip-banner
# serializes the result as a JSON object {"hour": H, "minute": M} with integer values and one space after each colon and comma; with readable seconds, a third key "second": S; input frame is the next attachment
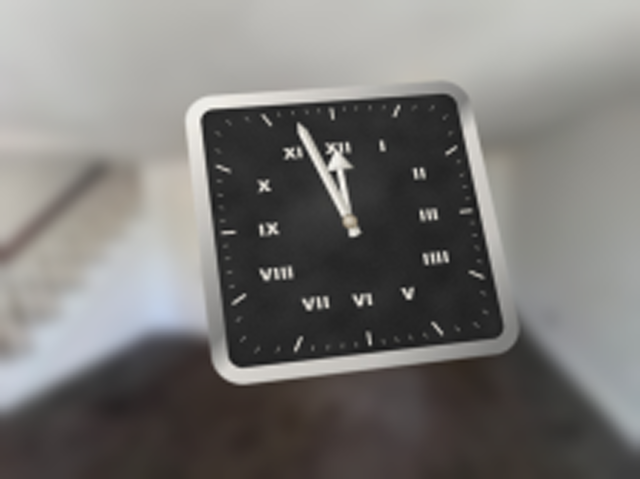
{"hour": 11, "minute": 57}
